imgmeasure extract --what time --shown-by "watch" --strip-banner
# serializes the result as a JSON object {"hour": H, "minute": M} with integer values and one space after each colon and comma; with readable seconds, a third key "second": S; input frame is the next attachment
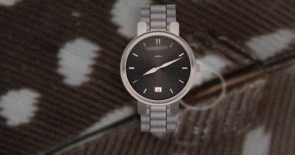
{"hour": 8, "minute": 11}
